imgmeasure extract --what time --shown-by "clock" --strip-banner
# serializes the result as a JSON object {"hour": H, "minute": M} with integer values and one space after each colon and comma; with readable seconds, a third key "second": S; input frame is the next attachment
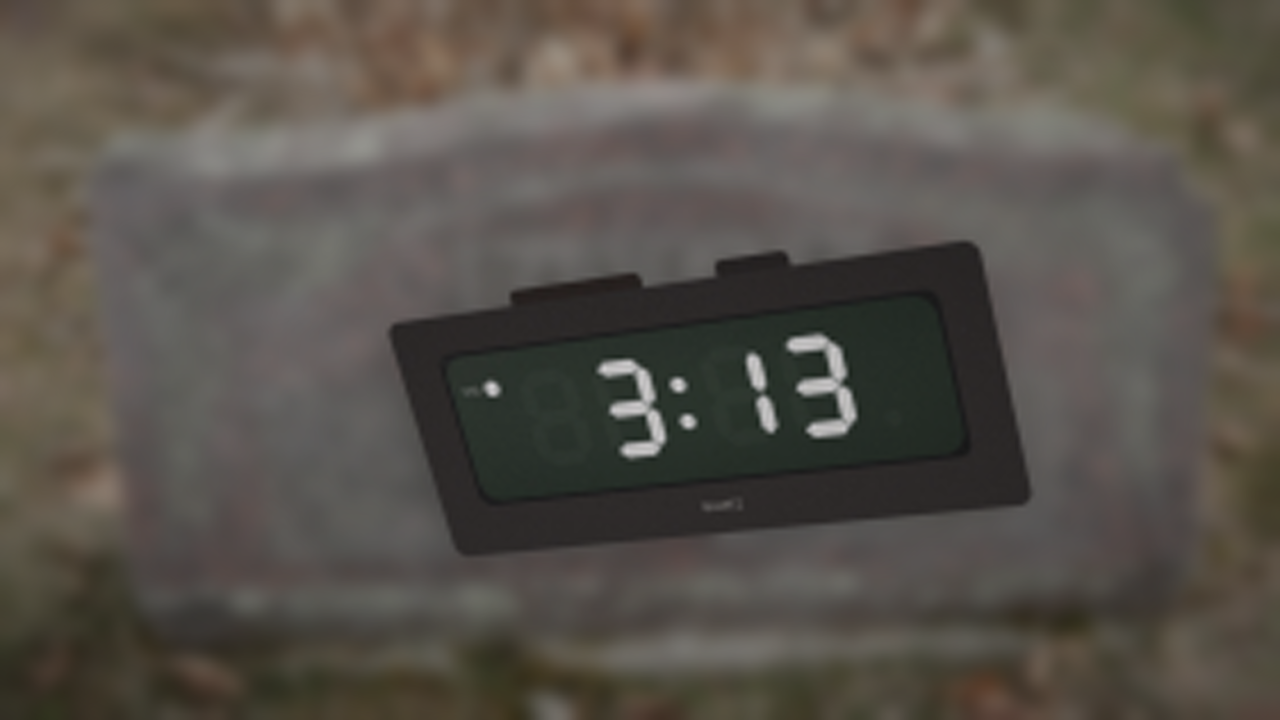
{"hour": 3, "minute": 13}
